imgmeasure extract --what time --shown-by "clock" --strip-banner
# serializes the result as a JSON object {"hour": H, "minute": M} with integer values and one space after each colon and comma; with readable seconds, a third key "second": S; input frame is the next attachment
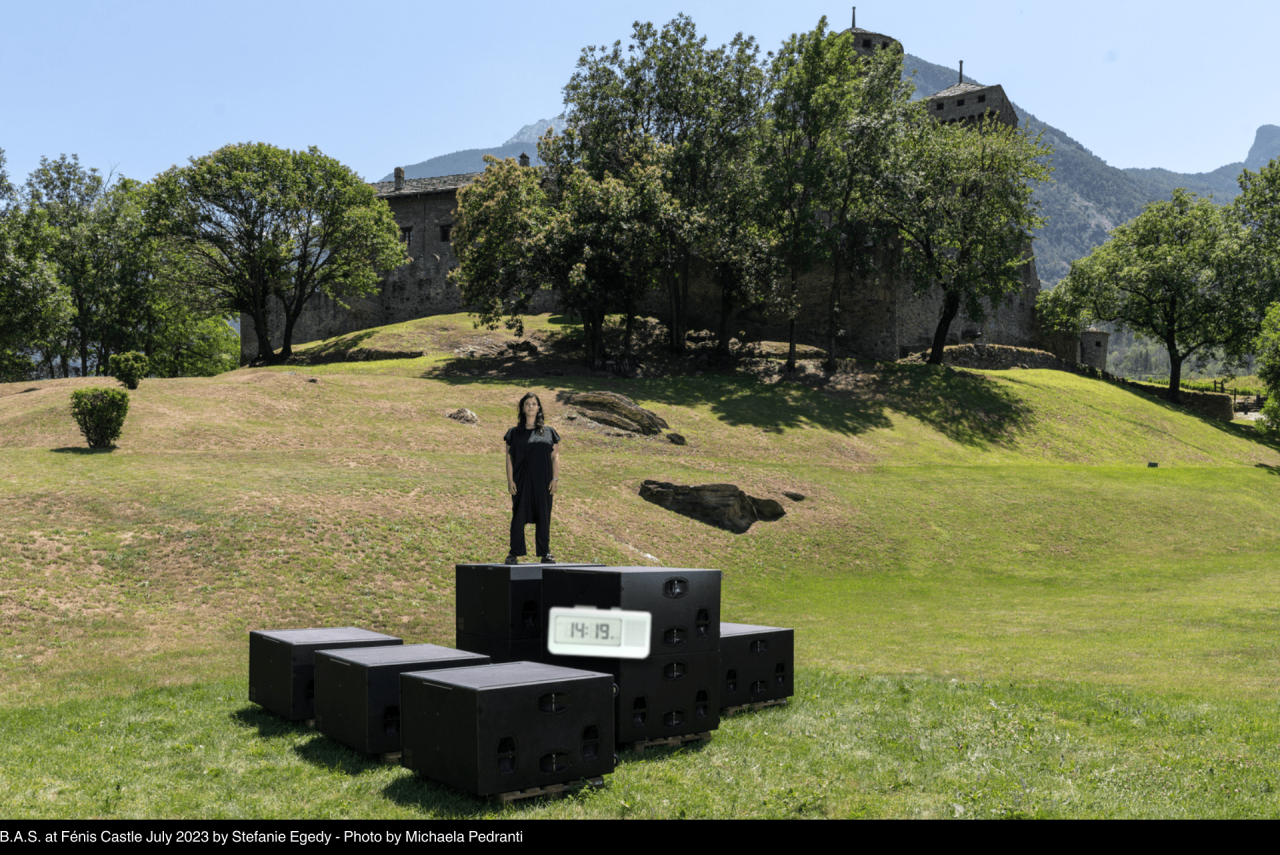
{"hour": 14, "minute": 19}
